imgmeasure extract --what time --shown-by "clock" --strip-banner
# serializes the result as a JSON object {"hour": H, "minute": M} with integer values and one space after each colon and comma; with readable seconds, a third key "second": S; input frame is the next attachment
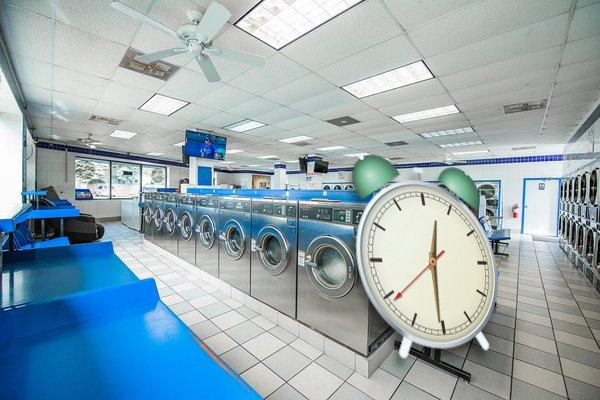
{"hour": 12, "minute": 30, "second": 39}
